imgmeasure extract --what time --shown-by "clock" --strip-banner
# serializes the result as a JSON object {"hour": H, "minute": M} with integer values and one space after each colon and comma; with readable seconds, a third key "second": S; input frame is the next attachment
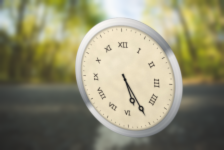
{"hour": 5, "minute": 25}
